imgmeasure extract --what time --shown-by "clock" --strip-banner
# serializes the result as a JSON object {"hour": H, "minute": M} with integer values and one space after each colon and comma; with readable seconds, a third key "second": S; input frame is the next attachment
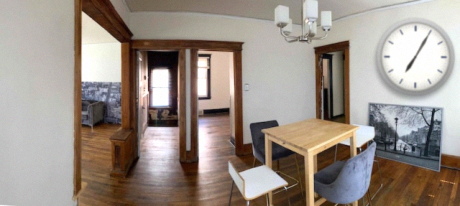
{"hour": 7, "minute": 5}
